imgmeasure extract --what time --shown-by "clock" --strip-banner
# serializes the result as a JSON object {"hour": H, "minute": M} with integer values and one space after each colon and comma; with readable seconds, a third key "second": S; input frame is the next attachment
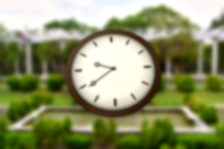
{"hour": 9, "minute": 39}
